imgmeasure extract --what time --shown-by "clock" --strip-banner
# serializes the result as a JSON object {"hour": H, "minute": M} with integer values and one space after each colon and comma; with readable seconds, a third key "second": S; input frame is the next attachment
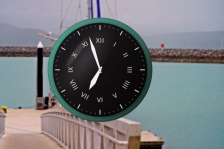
{"hour": 6, "minute": 57}
